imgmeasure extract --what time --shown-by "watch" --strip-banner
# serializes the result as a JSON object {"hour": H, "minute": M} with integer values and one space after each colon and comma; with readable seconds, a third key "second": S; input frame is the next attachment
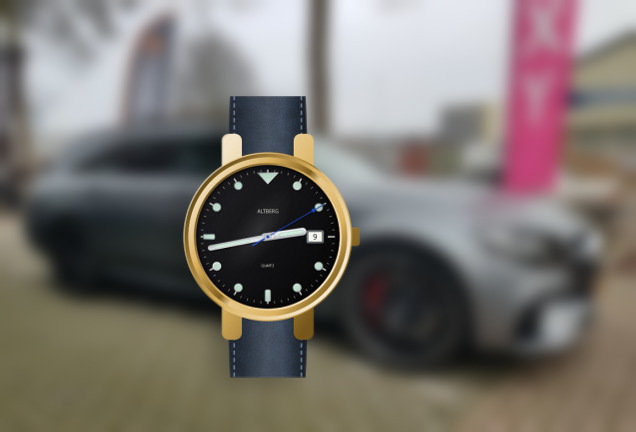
{"hour": 2, "minute": 43, "second": 10}
